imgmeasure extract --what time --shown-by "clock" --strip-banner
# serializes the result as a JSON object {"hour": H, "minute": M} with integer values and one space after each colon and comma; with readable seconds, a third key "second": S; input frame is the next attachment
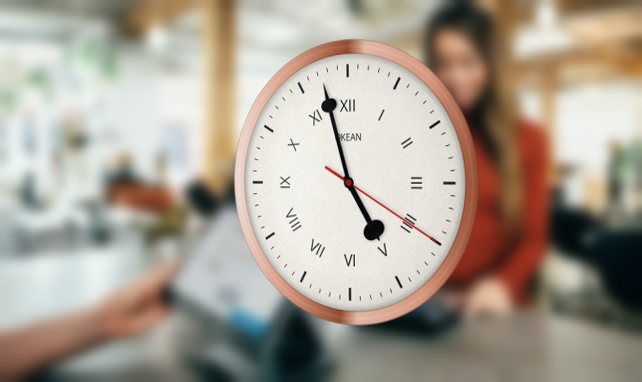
{"hour": 4, "minute": 57, "second": 20}
